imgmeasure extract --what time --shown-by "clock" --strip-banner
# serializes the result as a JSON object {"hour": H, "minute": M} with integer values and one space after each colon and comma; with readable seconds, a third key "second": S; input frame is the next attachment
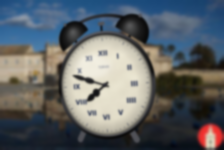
{"hour": 7, "minute": 48}
